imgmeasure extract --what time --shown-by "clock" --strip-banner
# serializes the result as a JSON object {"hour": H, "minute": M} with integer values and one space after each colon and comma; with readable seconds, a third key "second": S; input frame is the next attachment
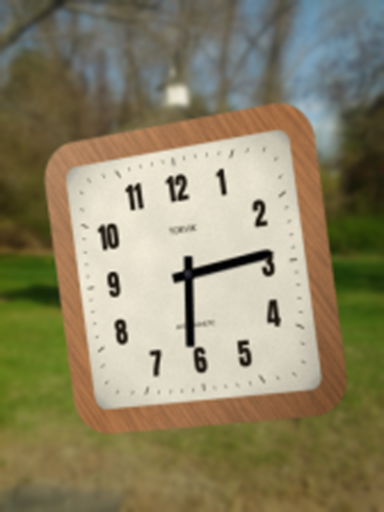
{"hour": 6, "minute": 14}
